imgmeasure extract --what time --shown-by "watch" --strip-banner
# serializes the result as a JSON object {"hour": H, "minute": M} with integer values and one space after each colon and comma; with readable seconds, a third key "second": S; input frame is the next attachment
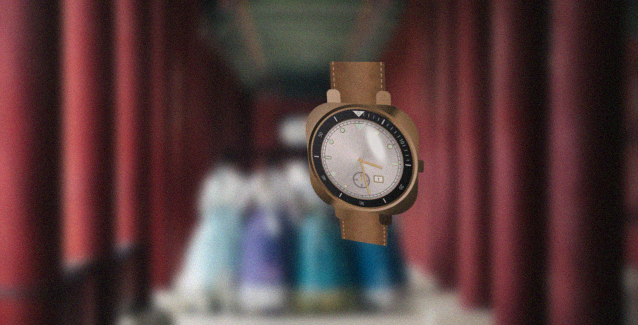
{"hour": 3, "minute": 28}
